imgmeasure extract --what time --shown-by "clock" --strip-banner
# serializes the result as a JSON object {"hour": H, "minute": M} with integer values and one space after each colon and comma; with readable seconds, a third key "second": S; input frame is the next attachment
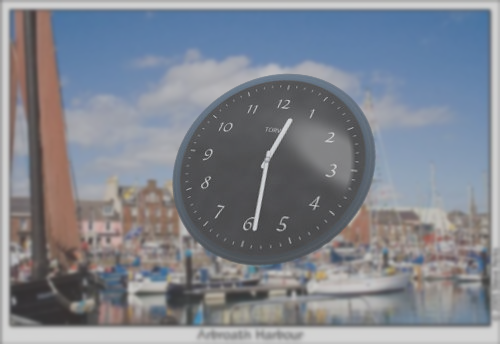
{"hour": 12, "minute": 29}
